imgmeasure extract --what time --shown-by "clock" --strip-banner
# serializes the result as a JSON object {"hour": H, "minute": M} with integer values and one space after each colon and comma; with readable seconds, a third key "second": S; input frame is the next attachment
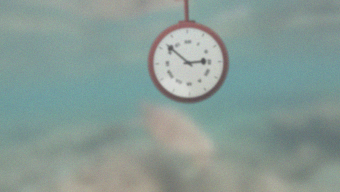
{"hour": 2, "minute": 52}
